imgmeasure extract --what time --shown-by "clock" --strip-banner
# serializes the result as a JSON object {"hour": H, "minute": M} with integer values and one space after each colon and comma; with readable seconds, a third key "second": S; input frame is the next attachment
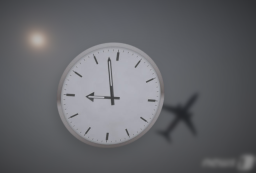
{"hour": 8, "minute": 58}
